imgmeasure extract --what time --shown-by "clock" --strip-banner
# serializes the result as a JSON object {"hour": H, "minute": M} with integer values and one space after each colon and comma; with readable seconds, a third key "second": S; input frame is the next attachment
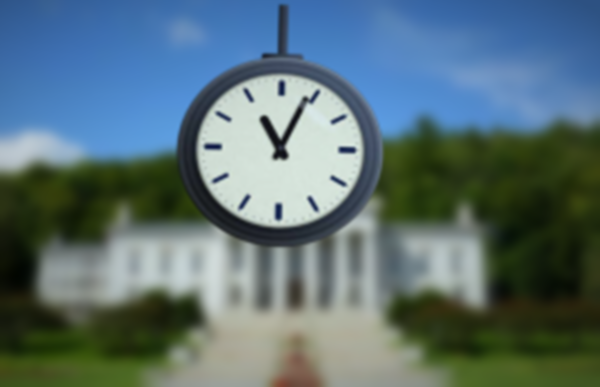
{"hour": 11, "minute": 4}
